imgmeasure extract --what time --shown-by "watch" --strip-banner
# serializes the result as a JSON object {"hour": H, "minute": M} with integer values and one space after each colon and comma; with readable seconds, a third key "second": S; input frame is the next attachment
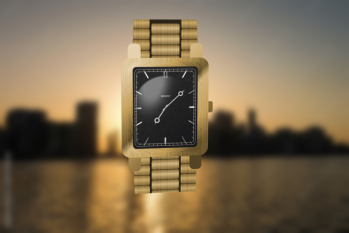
{"hour": 7, "minute": 8}
